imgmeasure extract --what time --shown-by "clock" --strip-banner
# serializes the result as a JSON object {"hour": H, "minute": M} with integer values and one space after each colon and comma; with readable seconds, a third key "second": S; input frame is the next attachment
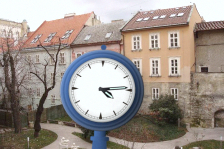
{"hour": 4, "minute": 14}
